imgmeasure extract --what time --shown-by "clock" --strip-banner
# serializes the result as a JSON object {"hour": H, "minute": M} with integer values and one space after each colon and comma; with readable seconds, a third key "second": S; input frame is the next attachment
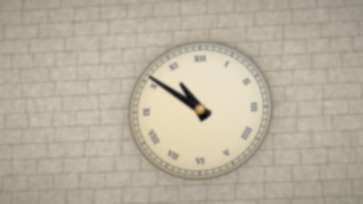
{"hour": 10, "minute": 51}
